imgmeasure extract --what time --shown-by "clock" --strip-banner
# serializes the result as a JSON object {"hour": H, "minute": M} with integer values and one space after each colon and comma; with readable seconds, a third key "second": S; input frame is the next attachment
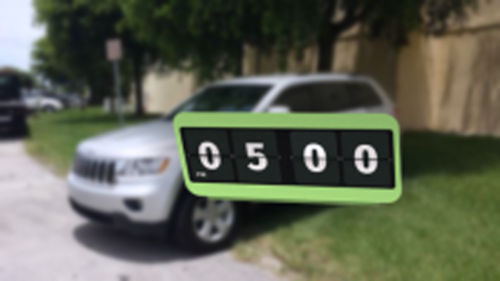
{"hour": 5, "minute": 0}
